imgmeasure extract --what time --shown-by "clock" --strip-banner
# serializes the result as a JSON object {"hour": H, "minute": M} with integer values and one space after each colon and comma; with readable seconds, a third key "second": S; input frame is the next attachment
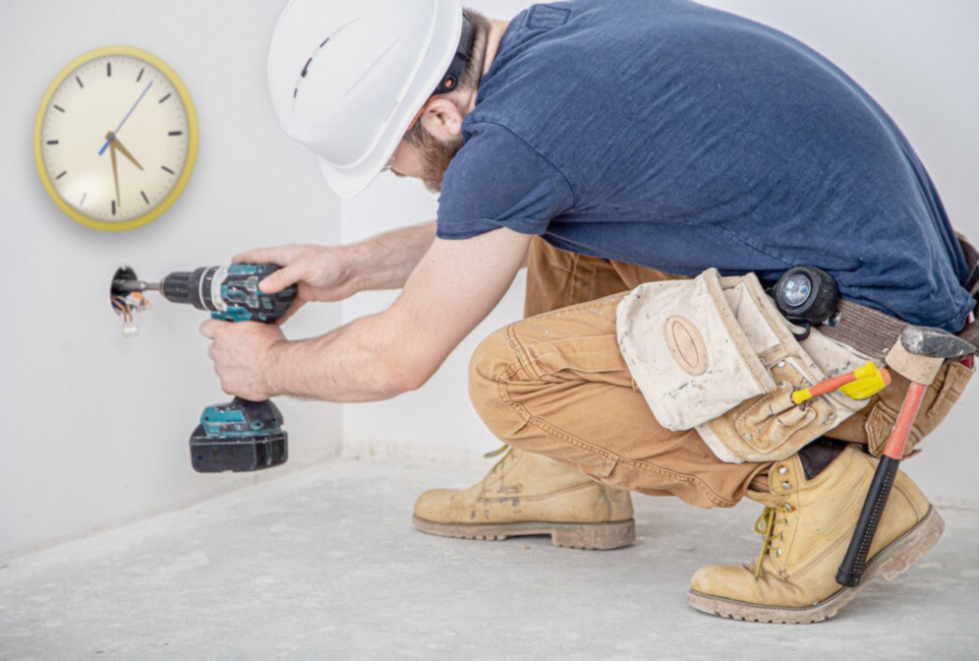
{"hour": 4, "minute": 29, "second": 7}
